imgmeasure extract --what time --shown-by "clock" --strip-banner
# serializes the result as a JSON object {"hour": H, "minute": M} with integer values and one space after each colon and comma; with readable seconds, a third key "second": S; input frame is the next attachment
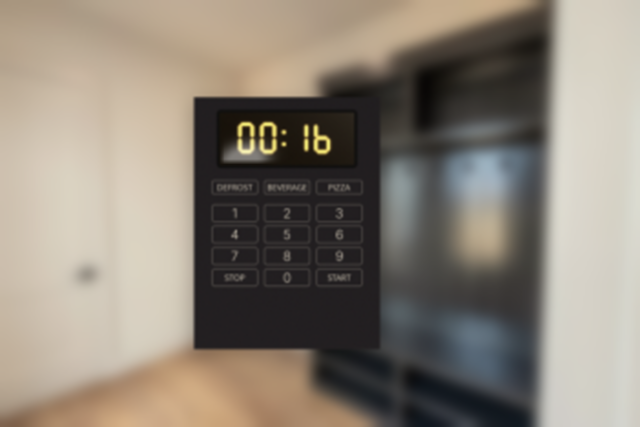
{"hour": 0, "minute": 16}
